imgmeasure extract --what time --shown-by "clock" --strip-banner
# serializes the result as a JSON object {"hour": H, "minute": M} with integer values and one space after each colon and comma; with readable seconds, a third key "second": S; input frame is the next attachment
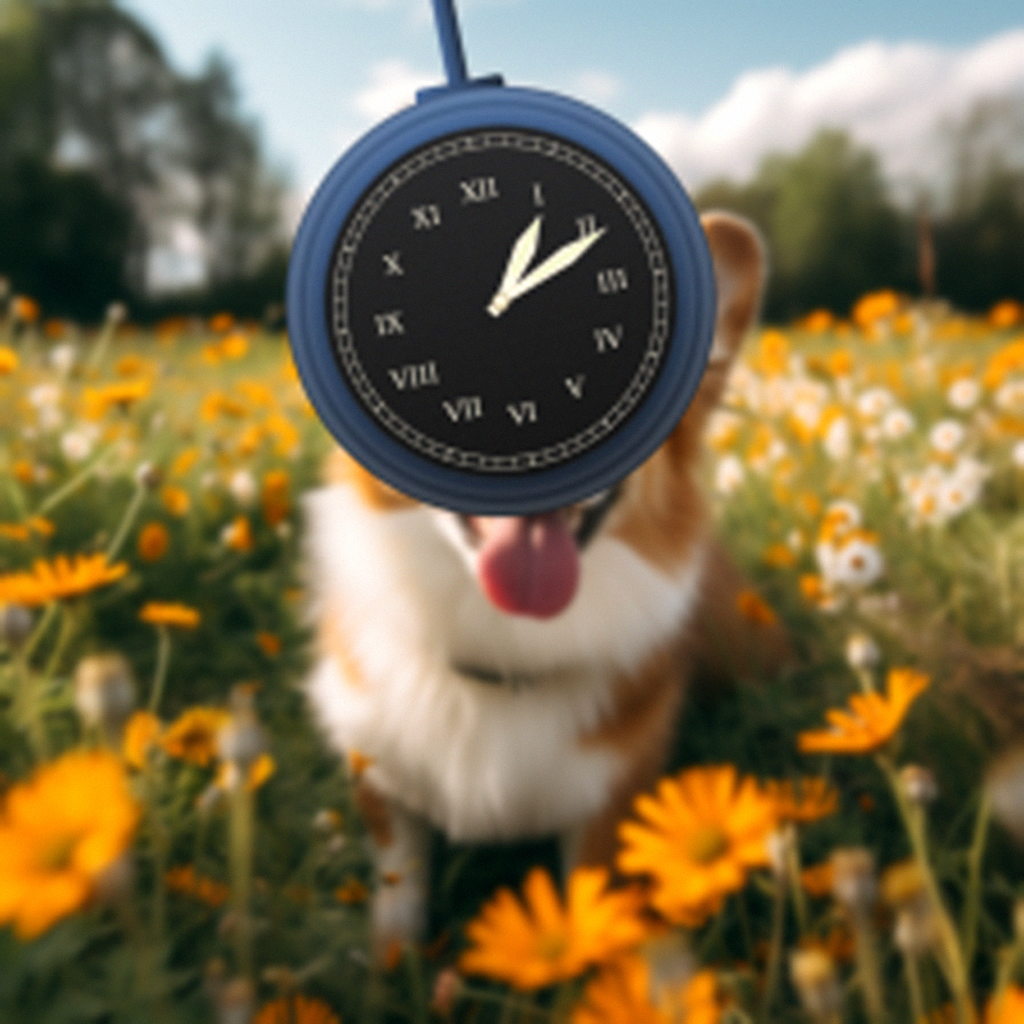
{"hour": 1, "minute": 11}
